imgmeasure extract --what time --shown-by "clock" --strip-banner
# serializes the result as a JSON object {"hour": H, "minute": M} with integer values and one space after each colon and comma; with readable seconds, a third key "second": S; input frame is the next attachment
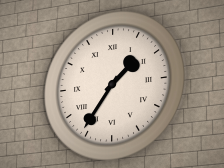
{"hour": 1, "minute": 36}
